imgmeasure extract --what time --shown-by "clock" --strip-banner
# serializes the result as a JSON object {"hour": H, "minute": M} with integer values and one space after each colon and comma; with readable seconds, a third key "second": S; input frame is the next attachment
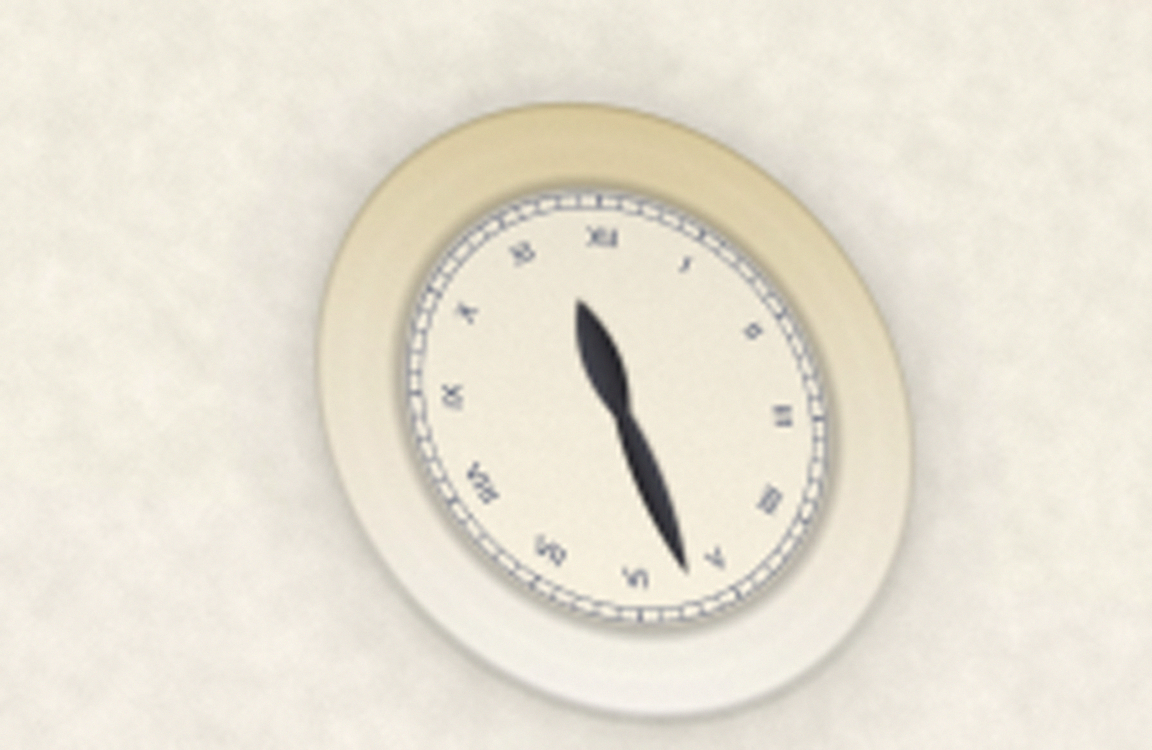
{"hour": 11, "minute": 27}
